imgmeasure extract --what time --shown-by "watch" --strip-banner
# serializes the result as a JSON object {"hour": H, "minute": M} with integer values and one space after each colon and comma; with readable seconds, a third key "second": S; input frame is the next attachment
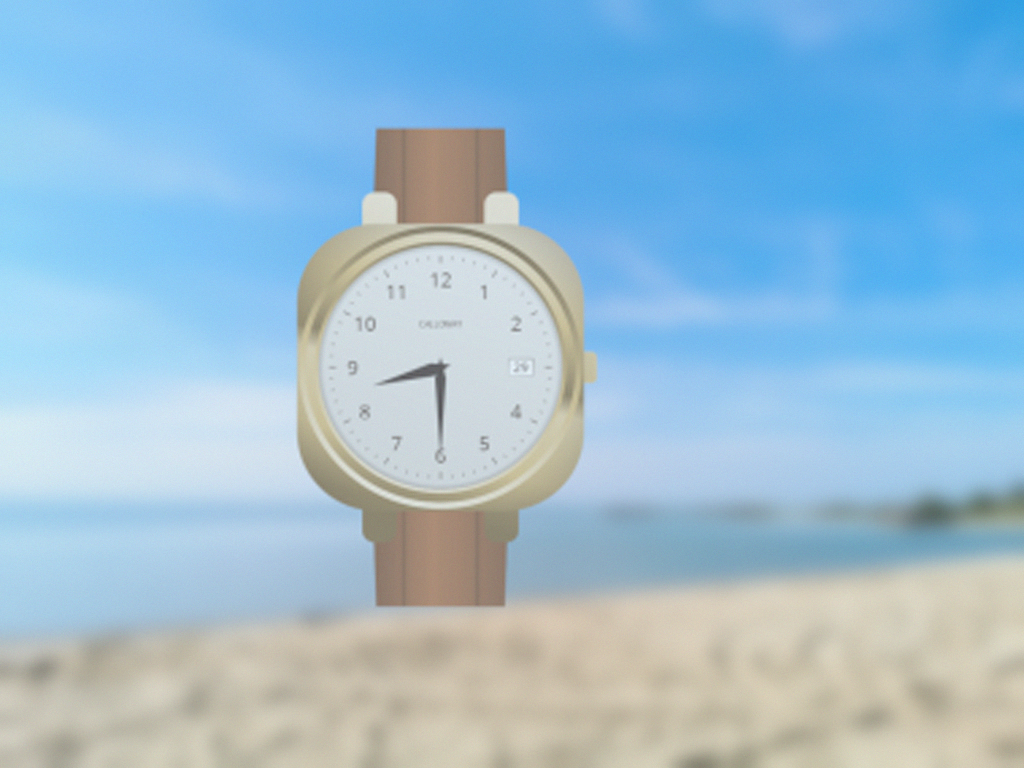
{"hour": 8, "minute": 30}
